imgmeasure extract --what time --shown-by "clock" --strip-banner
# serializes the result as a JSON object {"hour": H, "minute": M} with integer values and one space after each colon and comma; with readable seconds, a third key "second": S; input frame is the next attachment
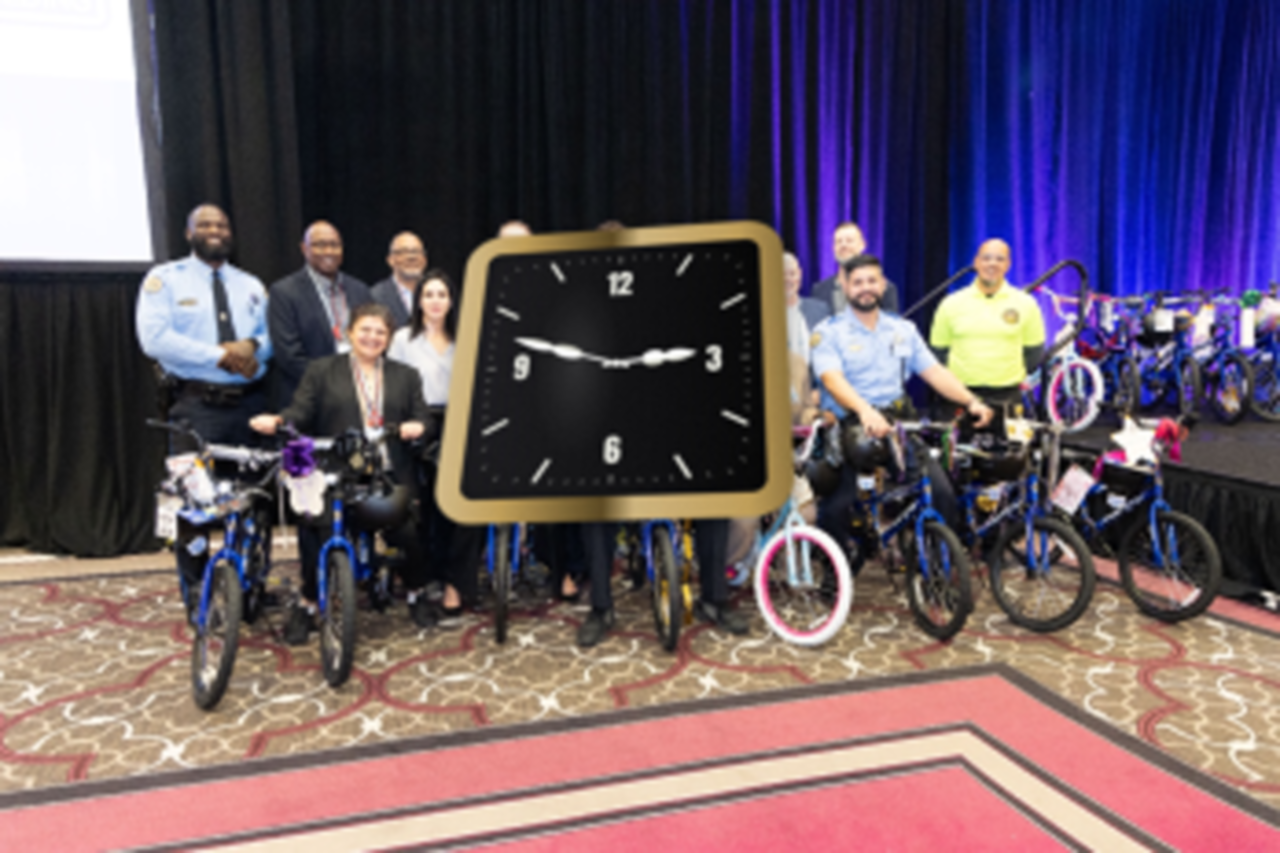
{"hour": 2, "minute": 48}
